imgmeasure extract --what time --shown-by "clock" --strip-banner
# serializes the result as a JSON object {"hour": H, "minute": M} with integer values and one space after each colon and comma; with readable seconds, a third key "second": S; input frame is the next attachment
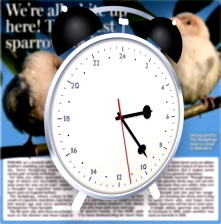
{"hour": 5, "minute": 23, "second": 28}
